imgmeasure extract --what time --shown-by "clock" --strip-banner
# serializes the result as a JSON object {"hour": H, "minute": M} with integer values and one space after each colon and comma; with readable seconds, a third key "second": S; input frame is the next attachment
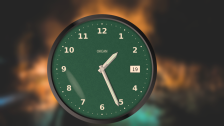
{"hour": 1, "minute": 26}
